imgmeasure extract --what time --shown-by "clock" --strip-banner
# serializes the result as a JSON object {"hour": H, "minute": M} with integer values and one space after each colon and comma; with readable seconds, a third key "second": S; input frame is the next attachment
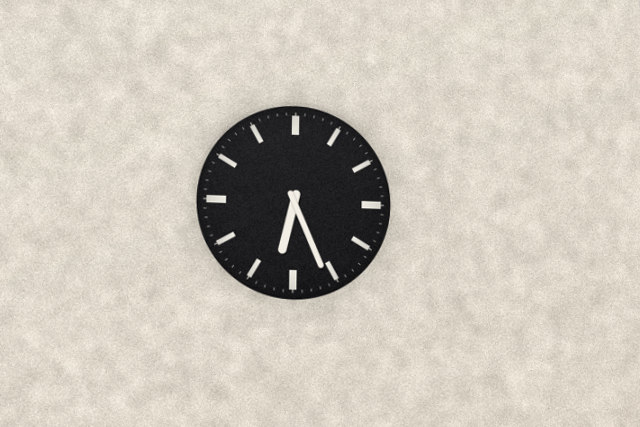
{"hour": 6, "minute": 26}
